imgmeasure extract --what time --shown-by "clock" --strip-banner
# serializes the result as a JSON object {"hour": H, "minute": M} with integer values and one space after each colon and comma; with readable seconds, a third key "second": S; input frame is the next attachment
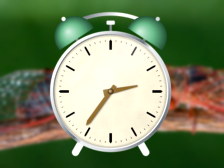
{"hour": 2, "minute": 36}
